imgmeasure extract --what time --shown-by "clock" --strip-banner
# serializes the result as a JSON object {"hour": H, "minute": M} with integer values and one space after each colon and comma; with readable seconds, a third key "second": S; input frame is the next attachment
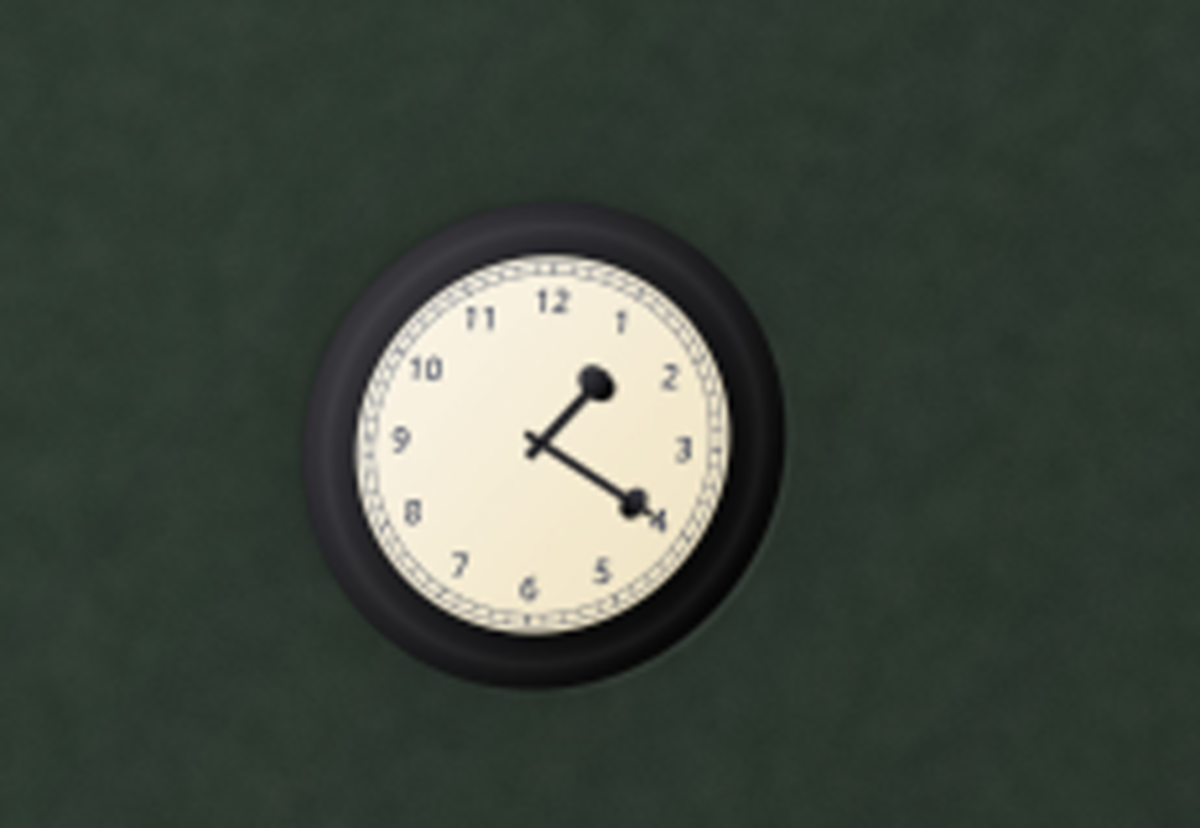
{"hour": 1, "minute": 20}
